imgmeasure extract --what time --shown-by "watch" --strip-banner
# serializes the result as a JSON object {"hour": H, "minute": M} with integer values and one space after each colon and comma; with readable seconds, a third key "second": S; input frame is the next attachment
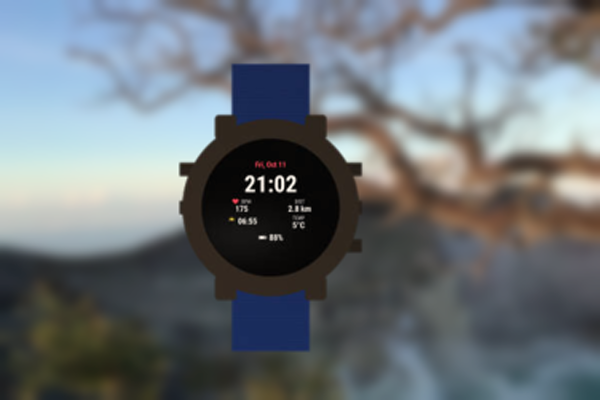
{"hour": 21, "minute": 2}
